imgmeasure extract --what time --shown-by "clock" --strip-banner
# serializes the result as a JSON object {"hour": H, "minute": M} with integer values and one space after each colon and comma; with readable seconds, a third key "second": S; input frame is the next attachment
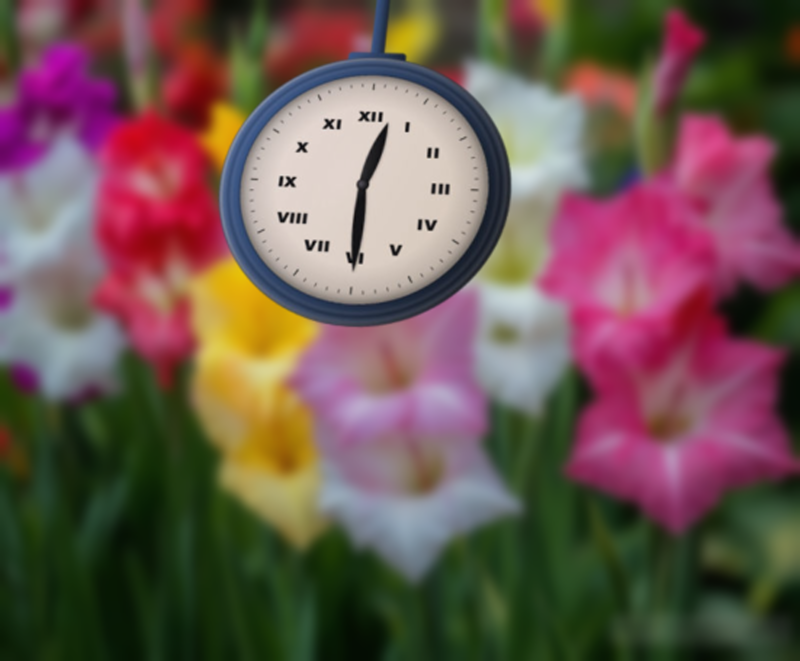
{"hour": 12, "minute": 30}
